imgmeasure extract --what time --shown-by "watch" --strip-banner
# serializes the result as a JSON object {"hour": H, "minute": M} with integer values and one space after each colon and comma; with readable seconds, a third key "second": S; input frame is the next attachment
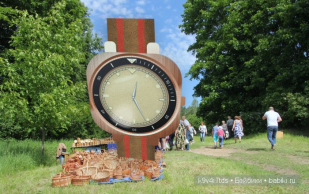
{"hour": 12, "minute": 26}
